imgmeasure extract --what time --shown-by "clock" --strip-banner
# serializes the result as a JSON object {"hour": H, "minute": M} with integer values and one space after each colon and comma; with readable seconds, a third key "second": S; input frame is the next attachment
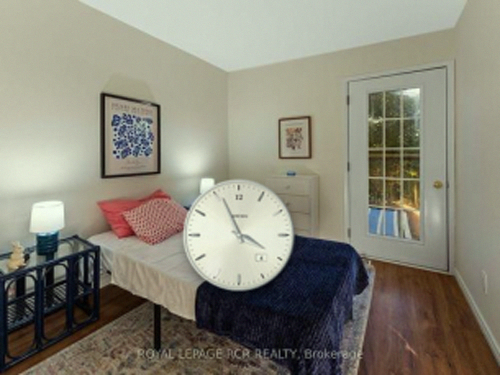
{"hour": 3, "minute": 56}
